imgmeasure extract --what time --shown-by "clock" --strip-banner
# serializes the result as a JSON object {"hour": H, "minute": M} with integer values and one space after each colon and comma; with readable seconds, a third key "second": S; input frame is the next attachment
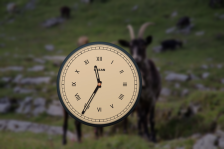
{"hour": 11, "minute": 35}
